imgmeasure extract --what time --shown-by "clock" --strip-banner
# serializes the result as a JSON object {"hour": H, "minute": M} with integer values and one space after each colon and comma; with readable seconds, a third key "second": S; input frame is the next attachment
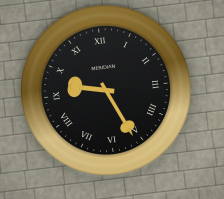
{"hour": 9, "minute": 26}
